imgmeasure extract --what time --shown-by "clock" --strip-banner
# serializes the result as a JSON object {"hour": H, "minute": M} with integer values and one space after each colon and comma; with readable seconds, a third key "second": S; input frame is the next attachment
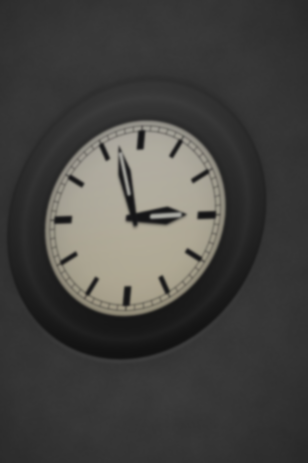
{"hour": 2, "minute": 57}
